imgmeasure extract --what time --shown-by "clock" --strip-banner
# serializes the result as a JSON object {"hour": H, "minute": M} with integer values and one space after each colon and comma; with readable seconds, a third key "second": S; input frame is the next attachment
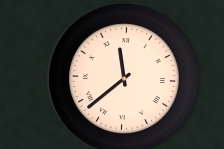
{"hour": 11, "minute": 38}
